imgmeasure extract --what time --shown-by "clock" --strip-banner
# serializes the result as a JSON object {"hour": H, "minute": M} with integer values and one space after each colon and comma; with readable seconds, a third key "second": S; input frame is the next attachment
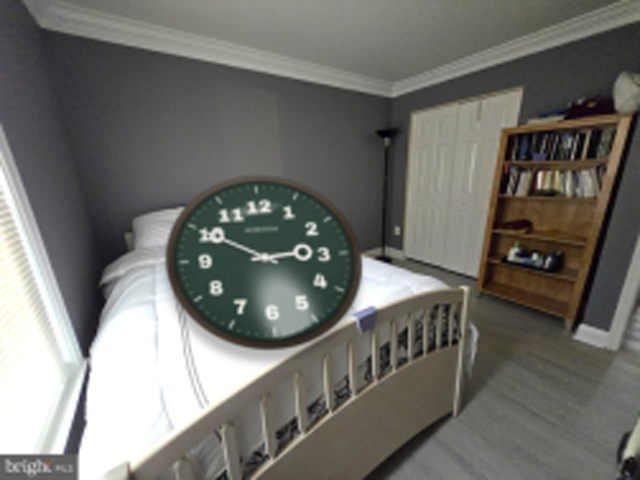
{"hour": 2, "minute": 50}
